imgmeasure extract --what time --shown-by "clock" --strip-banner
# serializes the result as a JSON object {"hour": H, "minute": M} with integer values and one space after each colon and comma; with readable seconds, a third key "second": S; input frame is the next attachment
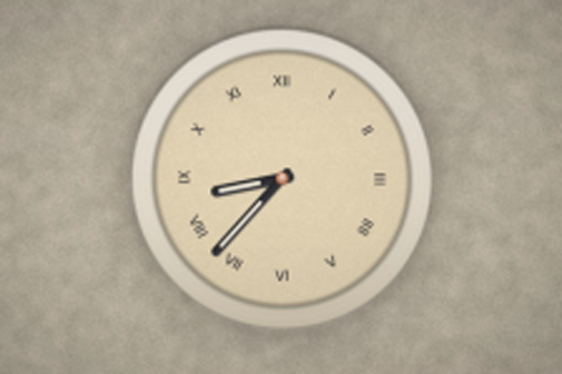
{"hour": 8, "minute": 37}
